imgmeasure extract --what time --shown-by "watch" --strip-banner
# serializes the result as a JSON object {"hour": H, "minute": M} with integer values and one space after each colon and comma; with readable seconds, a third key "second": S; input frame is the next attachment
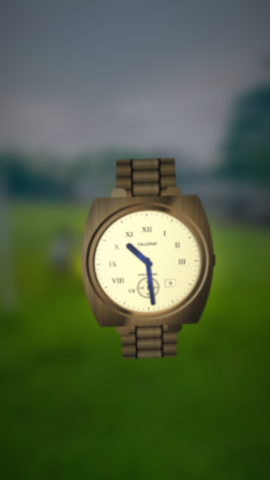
{"hour": 10, "minute": 29}
